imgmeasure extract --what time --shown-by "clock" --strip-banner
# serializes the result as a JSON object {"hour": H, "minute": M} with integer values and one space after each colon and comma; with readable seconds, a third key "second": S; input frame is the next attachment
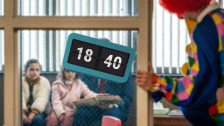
{"hour": 18, "minute": 40}
